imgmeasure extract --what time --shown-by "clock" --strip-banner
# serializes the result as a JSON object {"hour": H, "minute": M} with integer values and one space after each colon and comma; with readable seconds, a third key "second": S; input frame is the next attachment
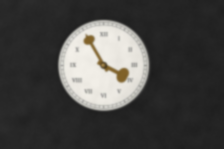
{"hour": 3, "minute": 55}
